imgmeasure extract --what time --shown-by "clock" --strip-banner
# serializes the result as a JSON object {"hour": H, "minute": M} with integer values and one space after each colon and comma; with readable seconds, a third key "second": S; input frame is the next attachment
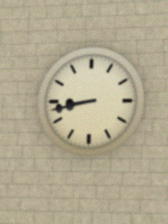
{"hour": 8, "minute": 43}
